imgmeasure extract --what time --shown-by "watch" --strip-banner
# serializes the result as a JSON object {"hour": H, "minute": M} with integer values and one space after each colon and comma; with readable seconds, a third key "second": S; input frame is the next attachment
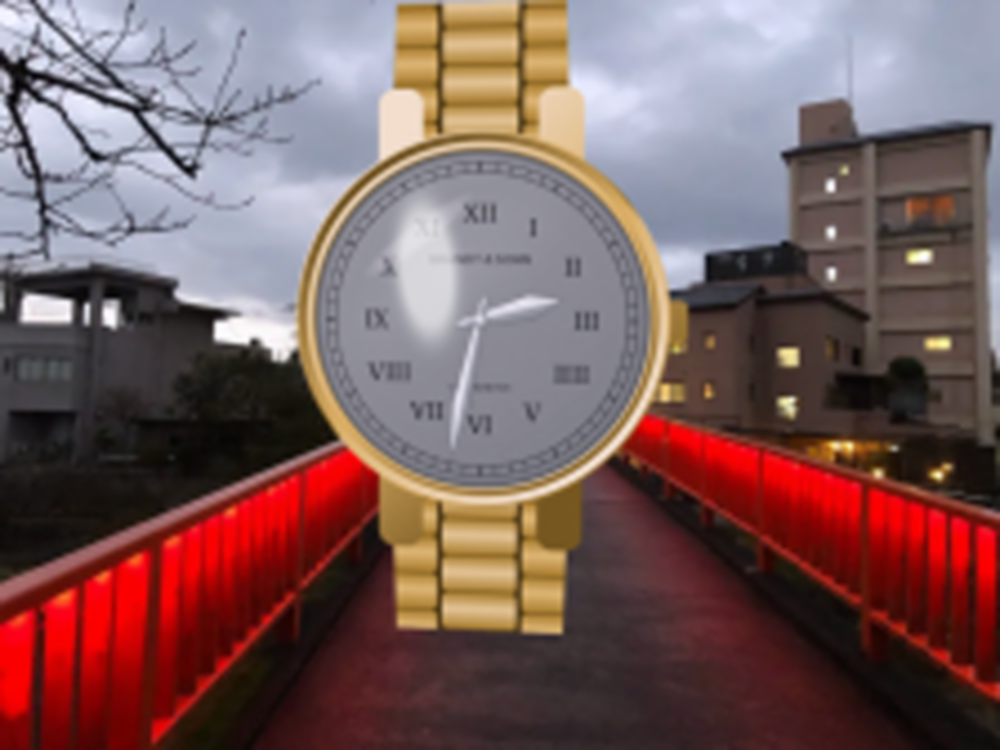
{"hour": 2, "minute": 32}
